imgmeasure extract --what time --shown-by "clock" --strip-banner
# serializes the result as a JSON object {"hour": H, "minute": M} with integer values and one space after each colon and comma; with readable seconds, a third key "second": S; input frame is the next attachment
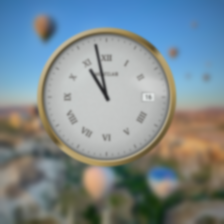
{"hour": 10, "minute": 58}
